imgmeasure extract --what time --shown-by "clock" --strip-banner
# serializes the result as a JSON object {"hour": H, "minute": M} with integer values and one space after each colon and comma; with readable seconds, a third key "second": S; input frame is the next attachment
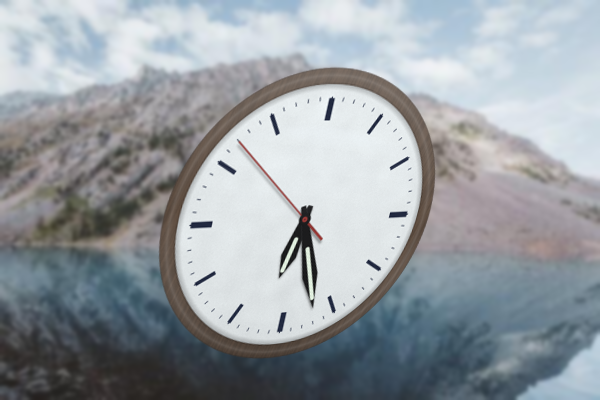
{"hour": 6, "minute": 26, "second": 52}
